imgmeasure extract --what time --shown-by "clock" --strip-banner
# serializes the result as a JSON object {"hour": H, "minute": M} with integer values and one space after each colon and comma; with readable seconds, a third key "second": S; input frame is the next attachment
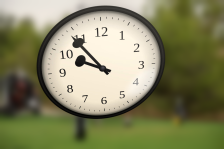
{"hour": 9, "minute": 54}
